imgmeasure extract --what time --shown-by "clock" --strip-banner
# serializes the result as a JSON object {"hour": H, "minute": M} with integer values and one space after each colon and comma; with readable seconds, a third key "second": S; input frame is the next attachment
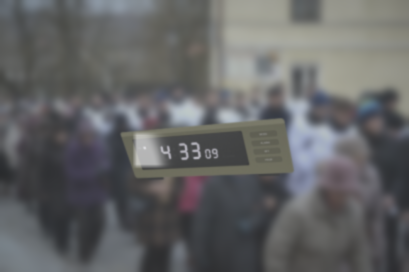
{"hour": 4, "minute": 33}
